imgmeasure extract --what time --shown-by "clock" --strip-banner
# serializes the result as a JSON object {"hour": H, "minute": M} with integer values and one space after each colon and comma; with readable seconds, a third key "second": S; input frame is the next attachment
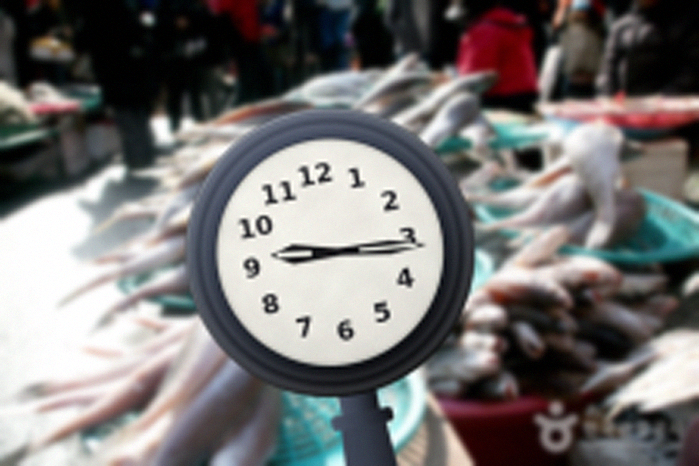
{"hour": 9, "minute": 16}
